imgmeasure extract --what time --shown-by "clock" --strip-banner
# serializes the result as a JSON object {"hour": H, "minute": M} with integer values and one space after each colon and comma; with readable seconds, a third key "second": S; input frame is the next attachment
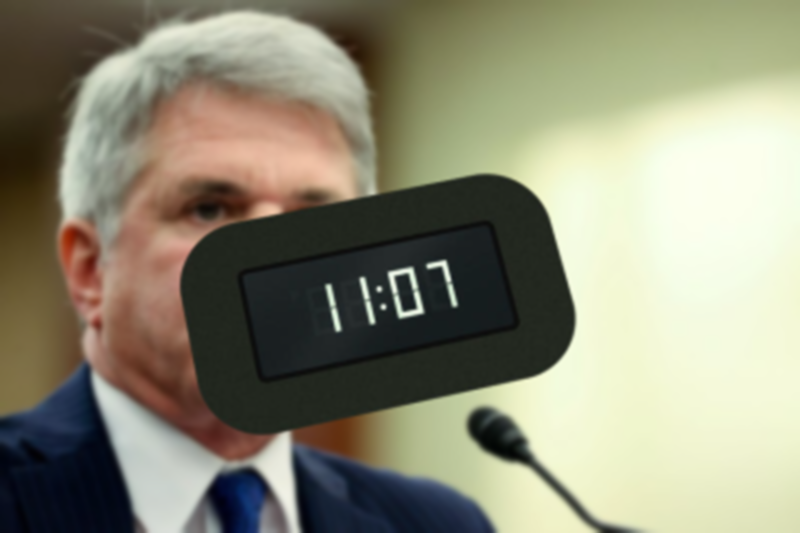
{"hour": 11, "minute": 7}
